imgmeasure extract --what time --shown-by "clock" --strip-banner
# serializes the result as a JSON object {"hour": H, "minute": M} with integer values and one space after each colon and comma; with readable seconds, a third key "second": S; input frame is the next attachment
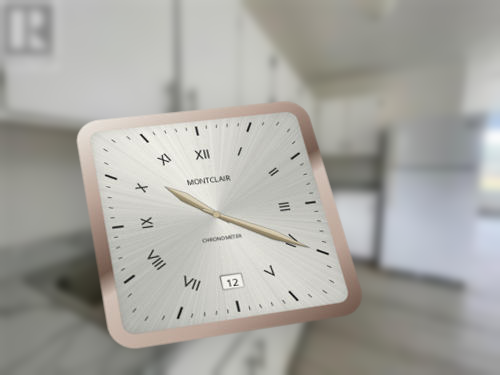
{"hour": 10, "minute": 20}
